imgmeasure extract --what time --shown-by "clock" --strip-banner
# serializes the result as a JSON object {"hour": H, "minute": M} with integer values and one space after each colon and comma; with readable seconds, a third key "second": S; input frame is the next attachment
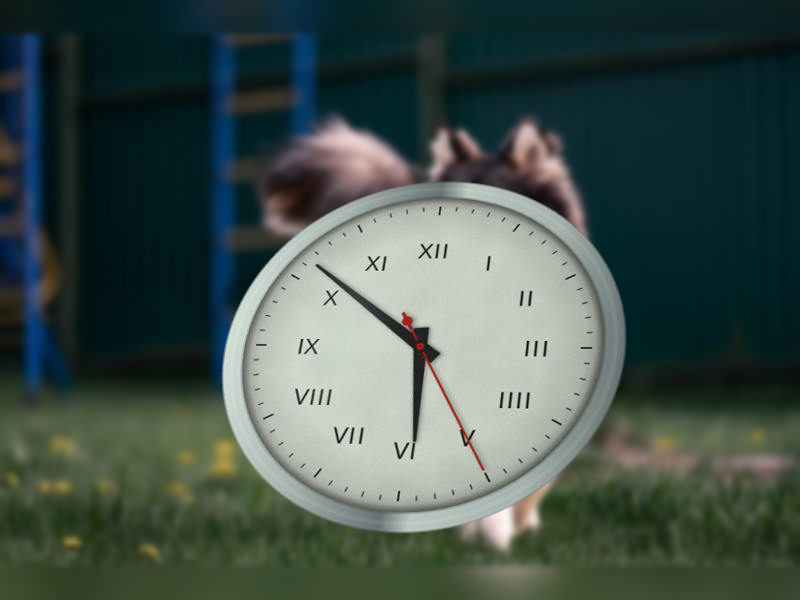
{"hour": 5, "minute": 51, "second": 25}
